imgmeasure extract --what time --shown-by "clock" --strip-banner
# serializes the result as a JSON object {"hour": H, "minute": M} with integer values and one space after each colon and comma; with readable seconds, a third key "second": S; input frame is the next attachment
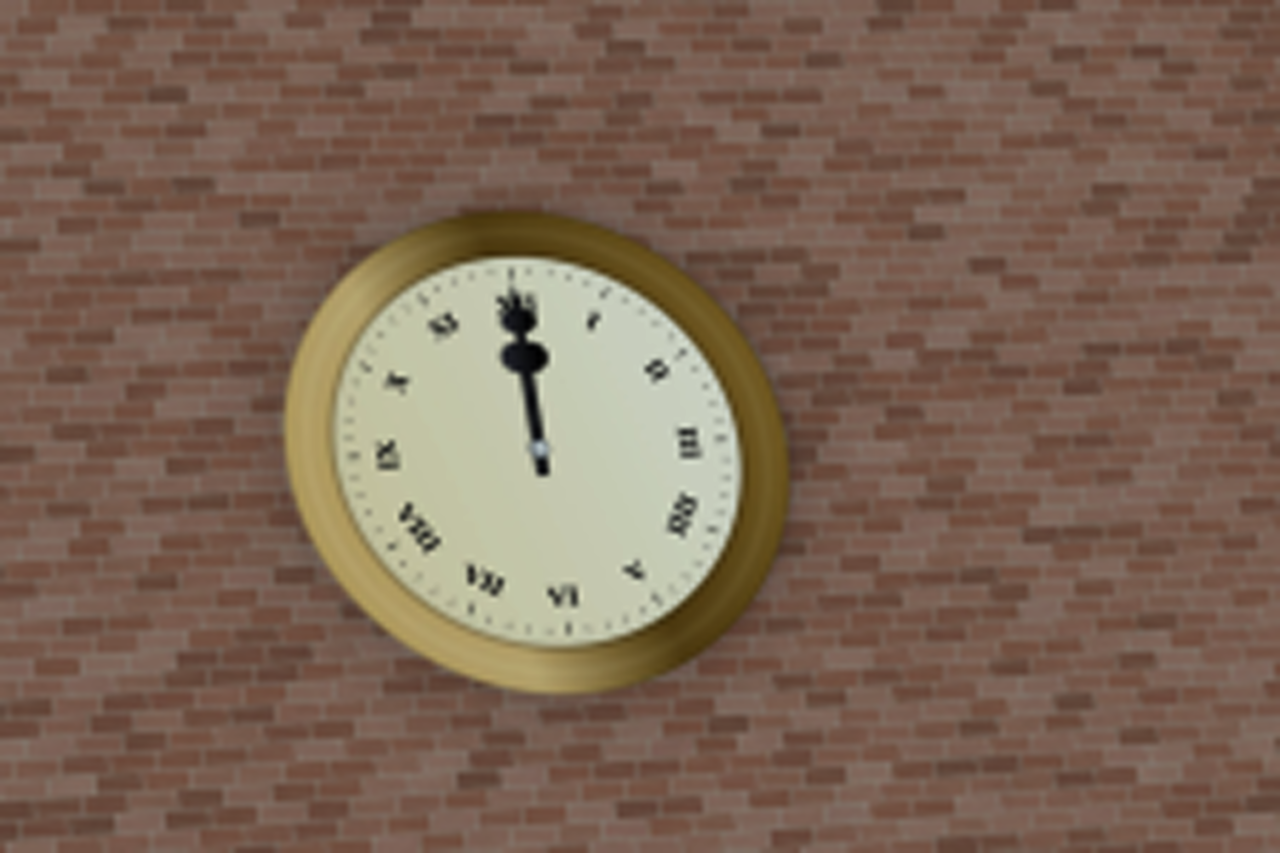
{"hour": 12, "minute": 0}
